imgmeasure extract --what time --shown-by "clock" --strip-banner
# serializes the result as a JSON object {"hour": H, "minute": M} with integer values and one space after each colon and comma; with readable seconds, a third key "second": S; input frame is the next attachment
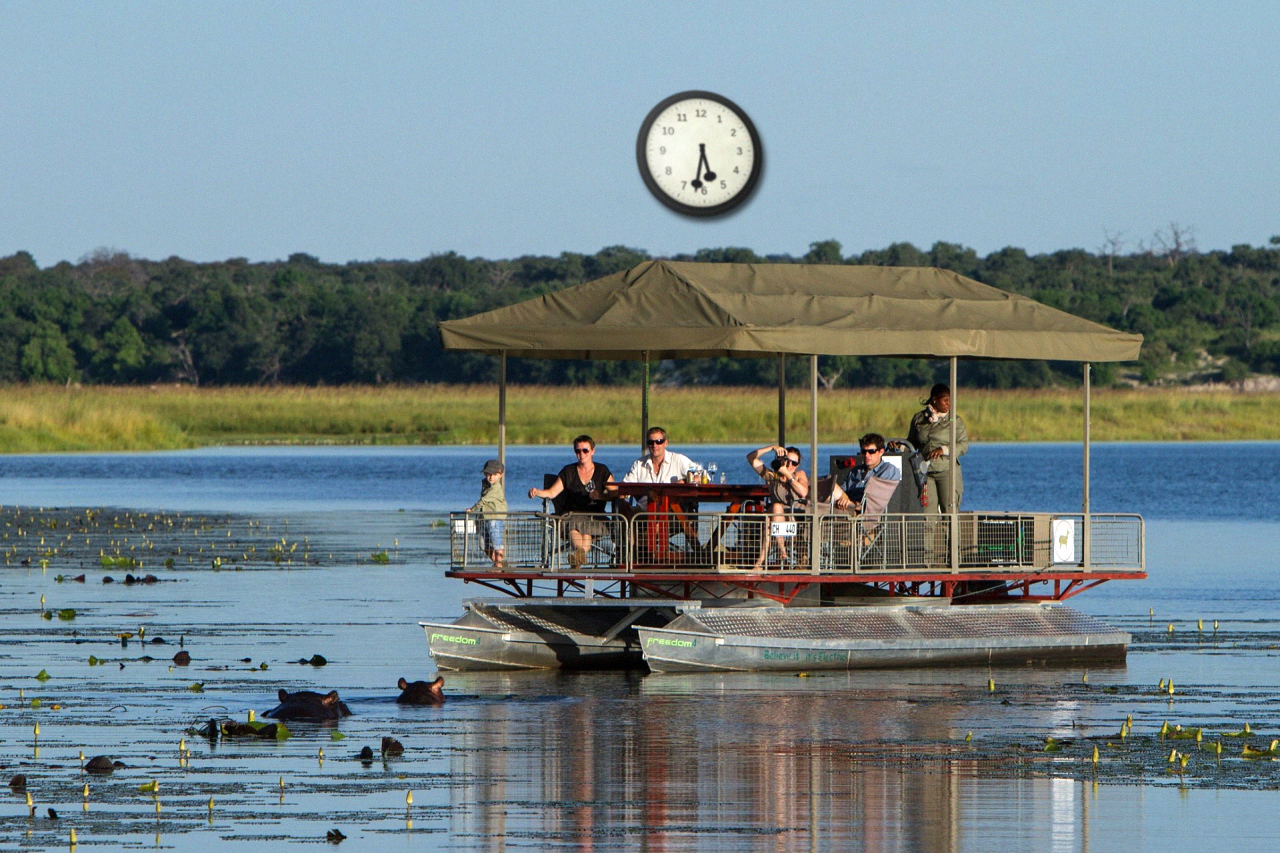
{"hour": 5, "minute": 32}
